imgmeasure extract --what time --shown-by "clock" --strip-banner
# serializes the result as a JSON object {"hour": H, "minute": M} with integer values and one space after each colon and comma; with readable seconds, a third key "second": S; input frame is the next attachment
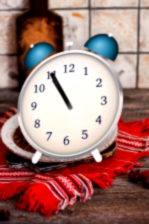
{"hour": 10, "minute": 55}
